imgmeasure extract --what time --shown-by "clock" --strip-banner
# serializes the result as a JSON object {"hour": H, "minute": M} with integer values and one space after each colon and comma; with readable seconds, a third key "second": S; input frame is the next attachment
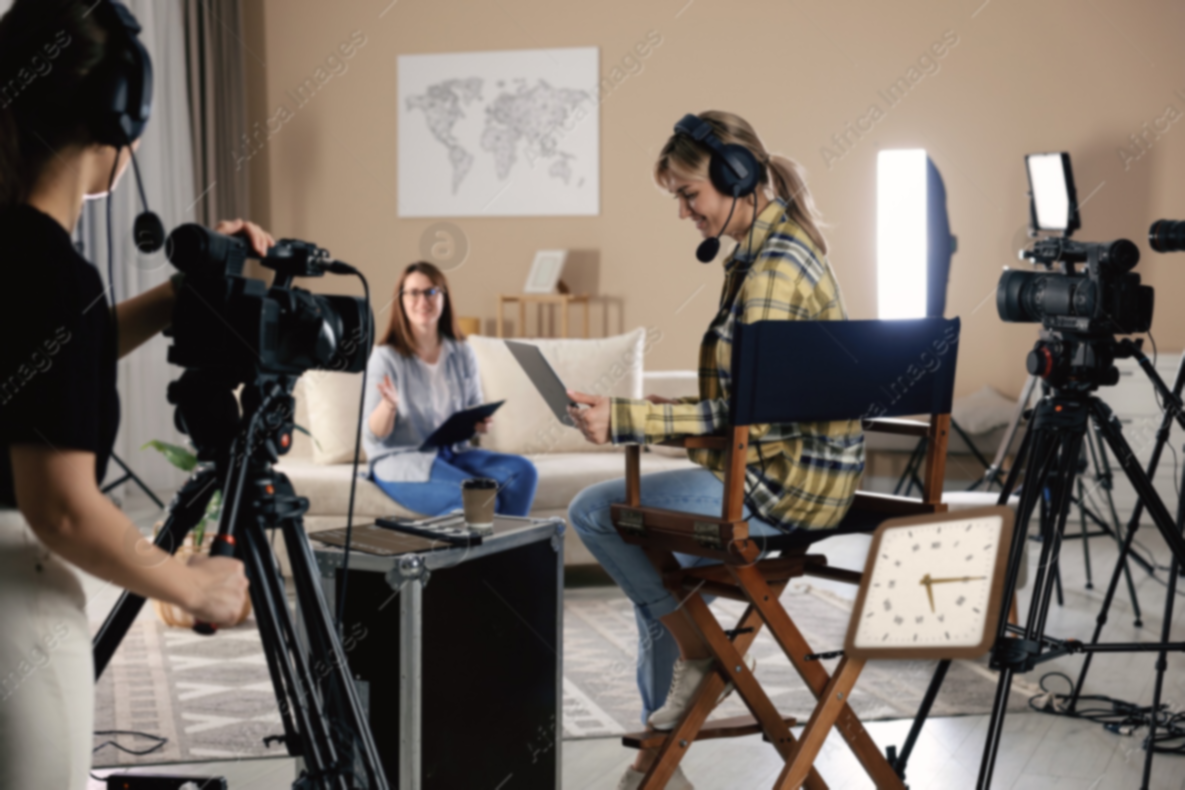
{"hour": 5, "minute": 15}
